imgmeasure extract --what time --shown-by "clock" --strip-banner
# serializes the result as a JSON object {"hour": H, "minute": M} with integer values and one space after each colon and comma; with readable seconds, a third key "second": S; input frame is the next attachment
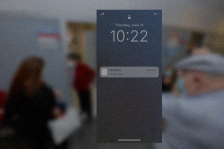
{"hour": 10, "minute": 22}
